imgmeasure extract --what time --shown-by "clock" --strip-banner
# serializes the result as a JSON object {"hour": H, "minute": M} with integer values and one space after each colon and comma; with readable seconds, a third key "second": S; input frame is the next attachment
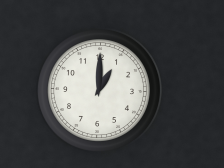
{"hour": 1, "minute": 0}
